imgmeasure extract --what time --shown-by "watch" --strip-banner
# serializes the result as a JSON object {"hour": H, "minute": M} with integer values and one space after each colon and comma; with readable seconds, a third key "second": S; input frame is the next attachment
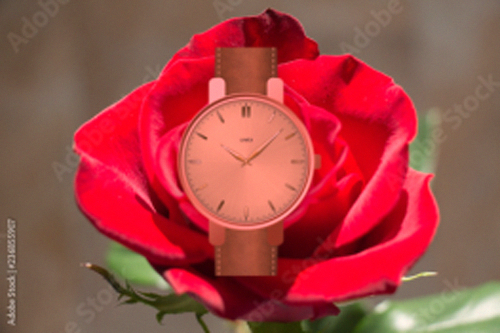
{"hour": 10, "minute": 8}
